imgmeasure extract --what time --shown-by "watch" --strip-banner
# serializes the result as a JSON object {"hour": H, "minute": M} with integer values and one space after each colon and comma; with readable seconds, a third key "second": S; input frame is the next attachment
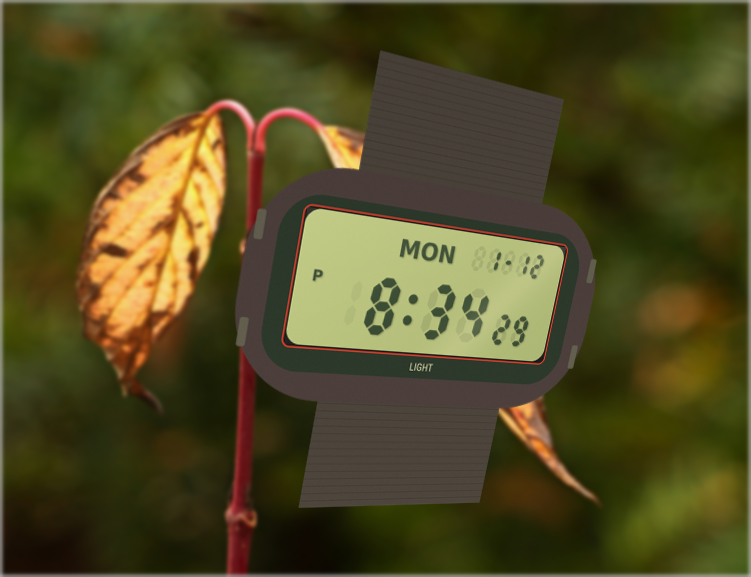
{"hour": 8, "minute": 34, "second": 29}
